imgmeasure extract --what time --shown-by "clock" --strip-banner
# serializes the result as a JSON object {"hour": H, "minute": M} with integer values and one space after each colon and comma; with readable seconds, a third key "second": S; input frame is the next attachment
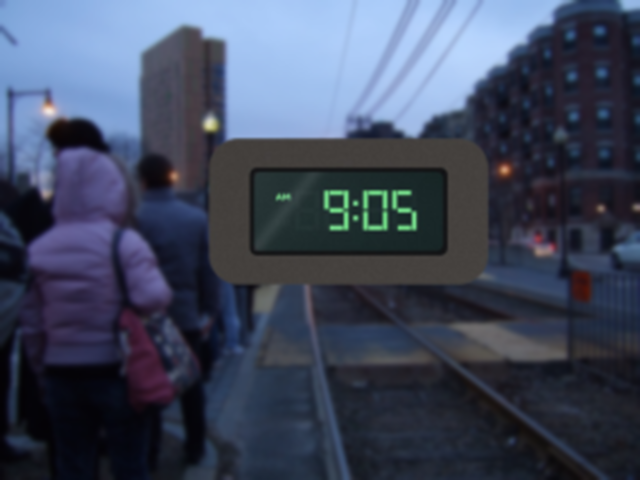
{"hour": 9, "minute": 5}
